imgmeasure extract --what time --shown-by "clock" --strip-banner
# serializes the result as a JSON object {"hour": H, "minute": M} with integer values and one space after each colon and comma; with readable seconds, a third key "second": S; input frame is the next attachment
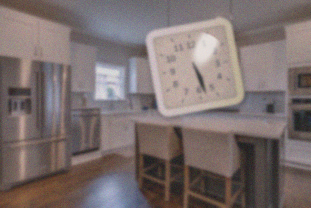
{"hour": 5, "minute": 28}
